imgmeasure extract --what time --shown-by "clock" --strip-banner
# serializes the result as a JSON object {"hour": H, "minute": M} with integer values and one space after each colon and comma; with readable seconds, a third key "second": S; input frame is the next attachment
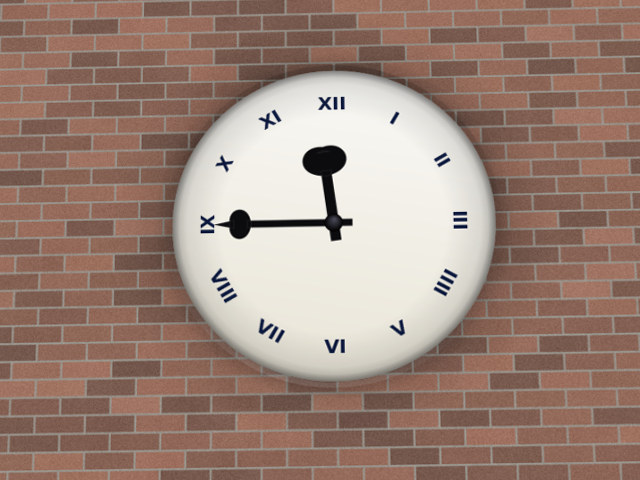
{"hour": 11, "minute": 45}
